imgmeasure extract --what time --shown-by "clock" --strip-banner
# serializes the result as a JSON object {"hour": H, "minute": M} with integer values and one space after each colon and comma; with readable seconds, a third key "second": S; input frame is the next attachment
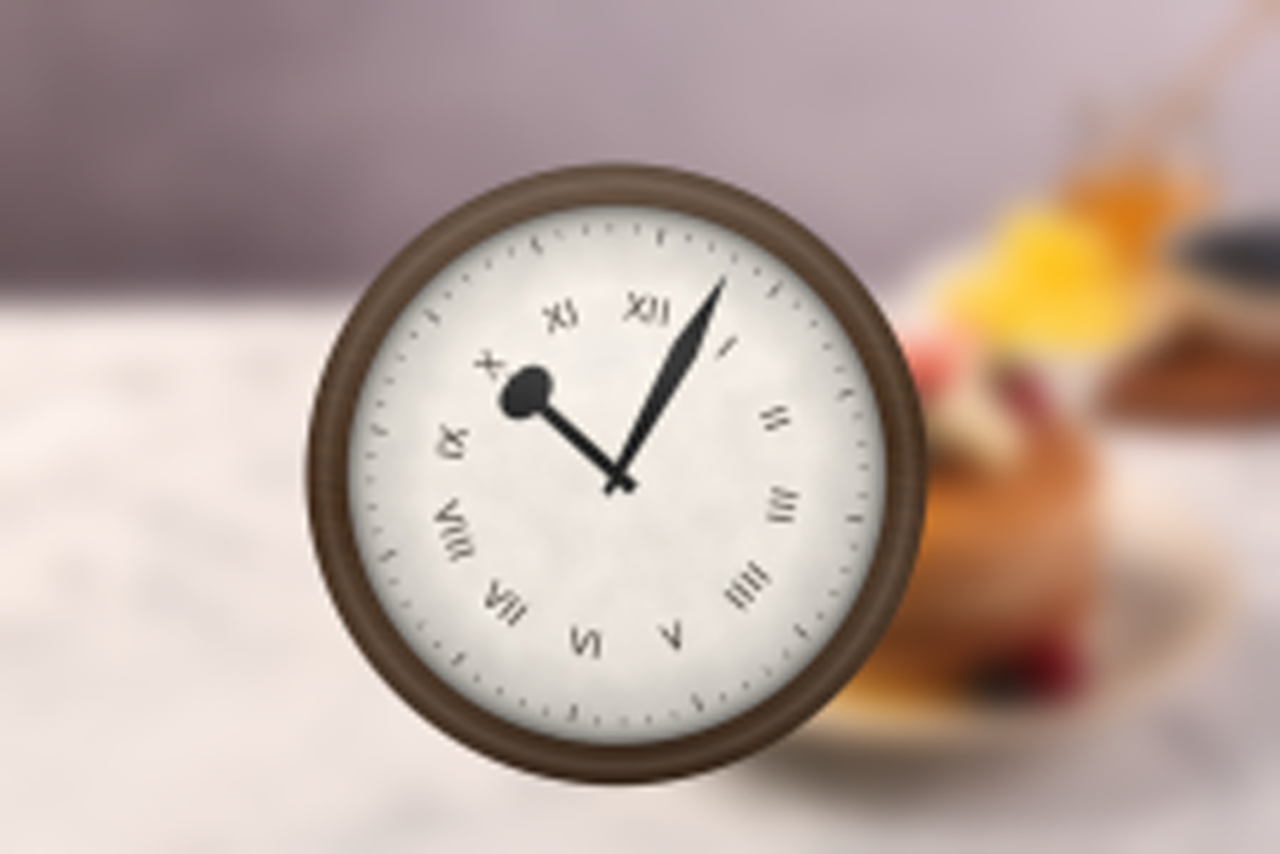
{"hour": 10, "minute": 3}
